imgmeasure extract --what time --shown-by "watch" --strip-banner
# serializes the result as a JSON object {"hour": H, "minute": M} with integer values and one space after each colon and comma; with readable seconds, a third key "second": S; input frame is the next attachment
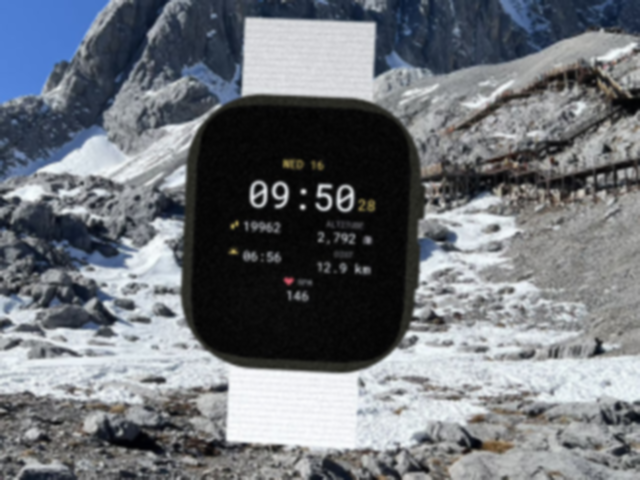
{"hour": 9, "minute": 50}
